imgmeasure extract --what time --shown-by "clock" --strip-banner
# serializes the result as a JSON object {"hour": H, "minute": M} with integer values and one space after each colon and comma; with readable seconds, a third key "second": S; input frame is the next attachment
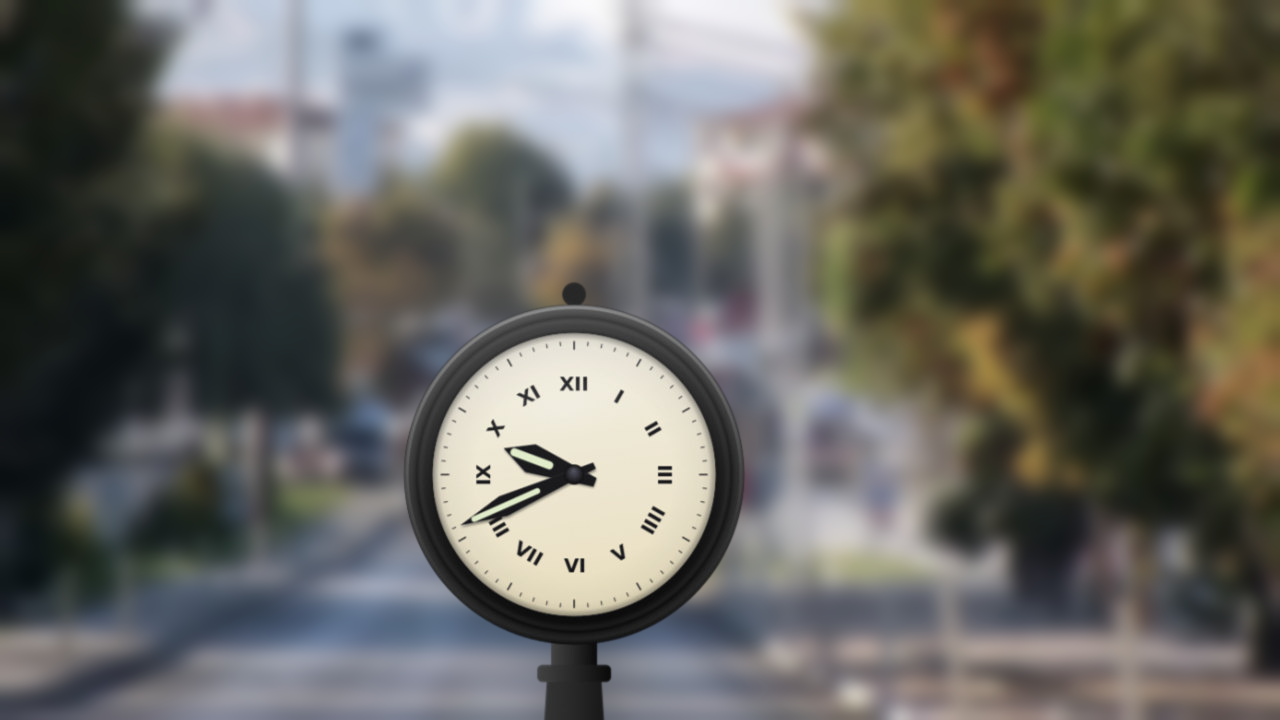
{"hour": 9, "minute": 41}
